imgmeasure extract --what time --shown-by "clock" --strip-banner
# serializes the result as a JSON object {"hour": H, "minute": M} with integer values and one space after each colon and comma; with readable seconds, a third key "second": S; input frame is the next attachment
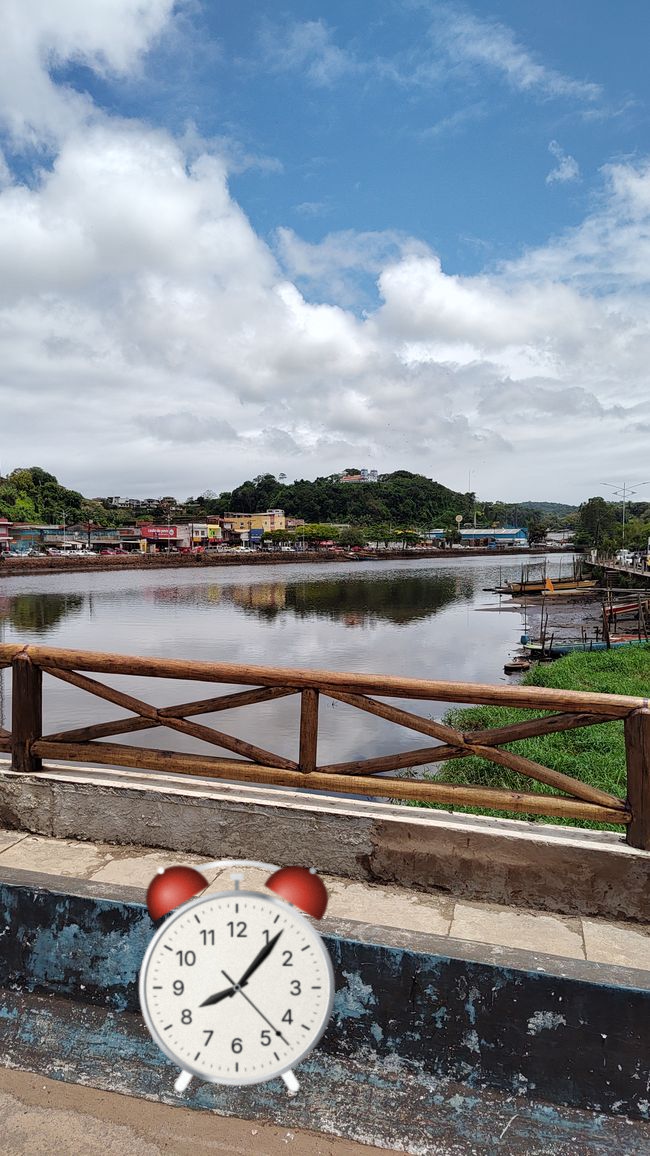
{"hour": 8, "minute": 6, "second": 23}
